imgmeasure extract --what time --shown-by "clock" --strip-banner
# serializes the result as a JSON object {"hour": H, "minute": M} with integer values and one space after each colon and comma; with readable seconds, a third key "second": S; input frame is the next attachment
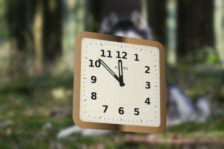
{"hour": 11, "minute": 52}
